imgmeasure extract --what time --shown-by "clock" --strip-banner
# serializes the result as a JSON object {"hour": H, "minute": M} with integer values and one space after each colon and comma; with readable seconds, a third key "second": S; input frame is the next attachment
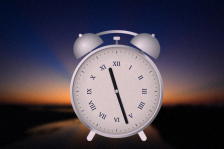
{"hour": 11, "minute": 27}
